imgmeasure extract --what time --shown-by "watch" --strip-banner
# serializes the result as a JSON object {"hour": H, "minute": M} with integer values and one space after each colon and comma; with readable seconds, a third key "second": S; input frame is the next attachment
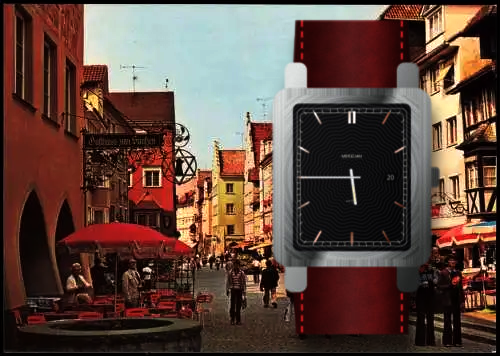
{"hour": 5, "minute": 45}
